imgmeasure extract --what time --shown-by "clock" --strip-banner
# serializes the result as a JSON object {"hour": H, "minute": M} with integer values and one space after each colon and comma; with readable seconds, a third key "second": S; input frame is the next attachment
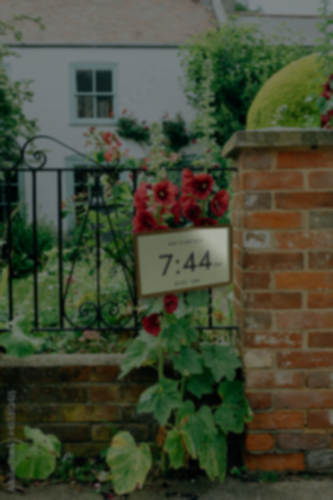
{"hour": 7, "minute": 44}
